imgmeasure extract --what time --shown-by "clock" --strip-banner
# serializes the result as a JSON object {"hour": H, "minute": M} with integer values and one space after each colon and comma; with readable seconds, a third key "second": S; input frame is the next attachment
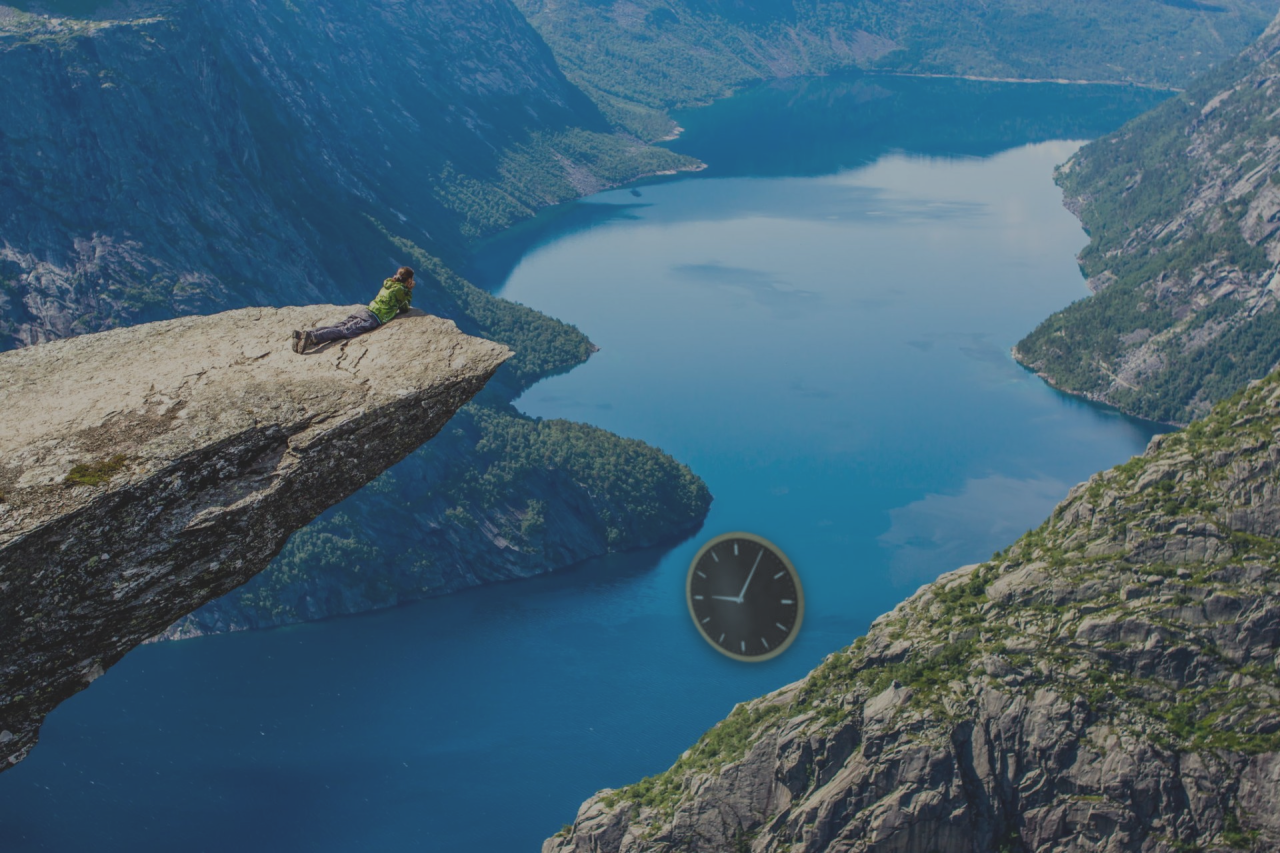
{"hour": 9, "minute": 5}
